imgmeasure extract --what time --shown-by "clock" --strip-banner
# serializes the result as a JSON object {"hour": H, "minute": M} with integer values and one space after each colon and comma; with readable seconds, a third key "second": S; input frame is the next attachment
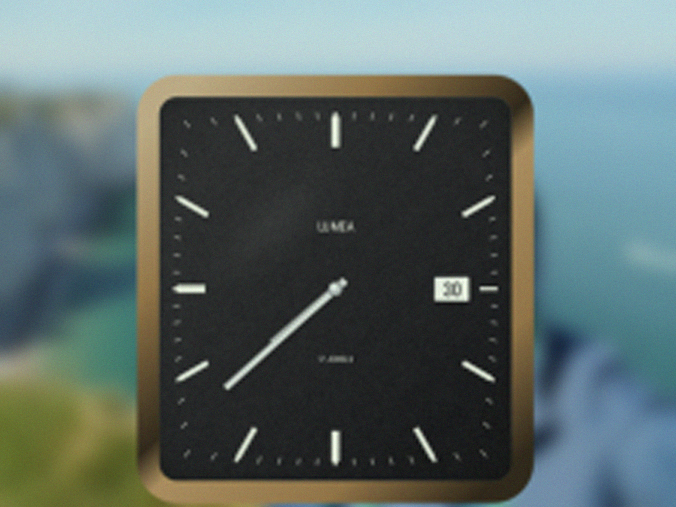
{"hour": 7, "minute": 38}
